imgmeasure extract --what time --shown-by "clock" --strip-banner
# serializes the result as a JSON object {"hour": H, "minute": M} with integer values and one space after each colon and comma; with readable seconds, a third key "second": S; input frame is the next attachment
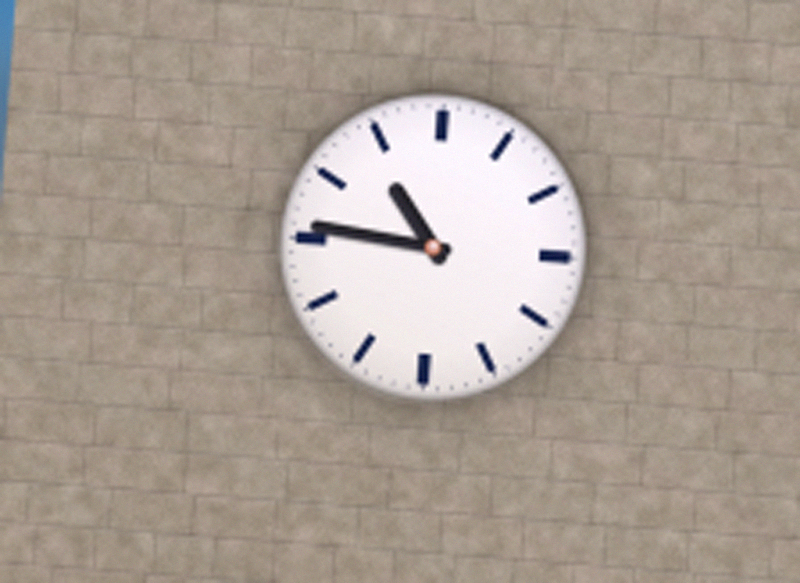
{"hour": 10, "minute": 46}
